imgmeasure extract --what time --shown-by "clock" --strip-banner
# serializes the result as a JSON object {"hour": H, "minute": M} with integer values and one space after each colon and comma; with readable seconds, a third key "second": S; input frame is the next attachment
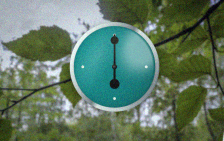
{"hour": 6, "minute": 0}
